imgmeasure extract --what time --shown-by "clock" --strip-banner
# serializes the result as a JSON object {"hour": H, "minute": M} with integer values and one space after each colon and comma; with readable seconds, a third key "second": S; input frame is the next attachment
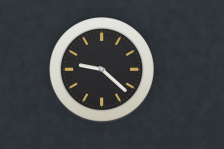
{"hour": 9, "minute": 22}
